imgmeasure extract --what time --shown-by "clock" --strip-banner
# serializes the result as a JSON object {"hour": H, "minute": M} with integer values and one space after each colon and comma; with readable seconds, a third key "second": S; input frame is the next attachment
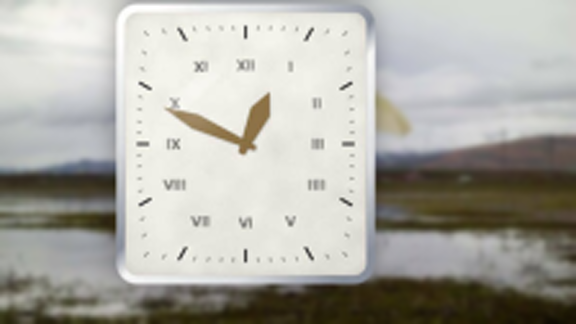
{"hour": 12, "minute": 49}
